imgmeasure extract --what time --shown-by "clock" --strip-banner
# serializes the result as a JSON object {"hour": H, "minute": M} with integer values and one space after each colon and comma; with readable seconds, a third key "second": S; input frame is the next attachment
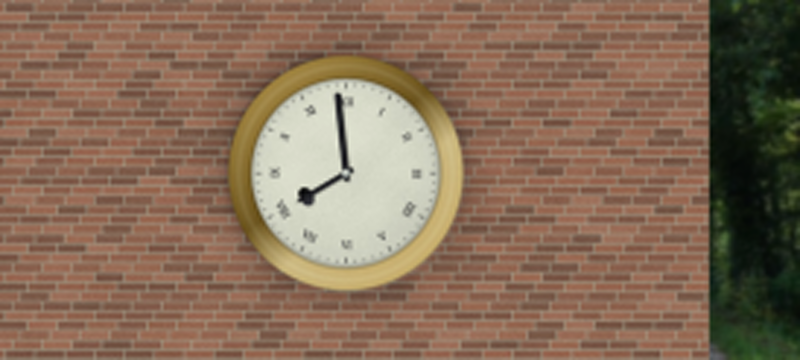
{"hour": 7, "minute": 59}
